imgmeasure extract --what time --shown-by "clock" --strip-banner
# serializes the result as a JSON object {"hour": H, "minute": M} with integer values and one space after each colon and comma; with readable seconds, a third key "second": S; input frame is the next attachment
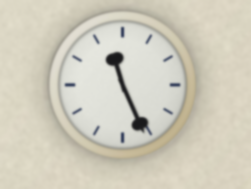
{"hour": 11, "minute": 26}
